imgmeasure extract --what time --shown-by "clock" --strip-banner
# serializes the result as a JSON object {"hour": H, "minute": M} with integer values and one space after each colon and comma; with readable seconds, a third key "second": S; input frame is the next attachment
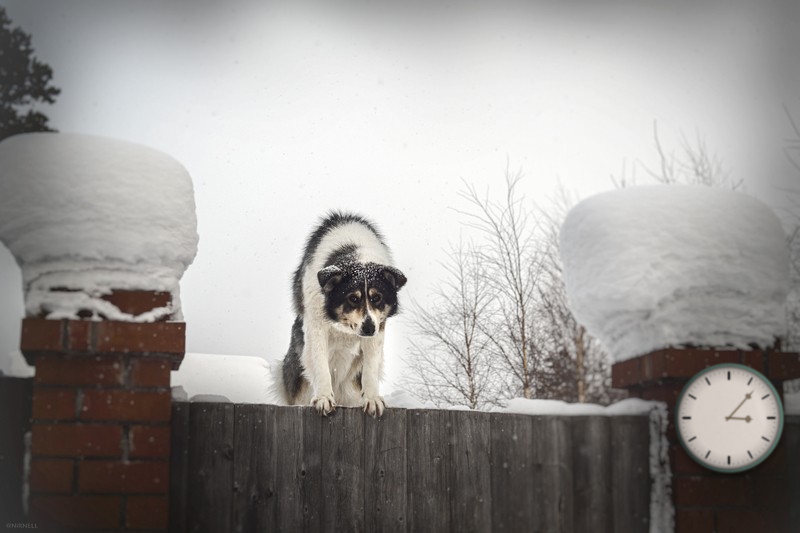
{"hour": 3, "minute": 7}
